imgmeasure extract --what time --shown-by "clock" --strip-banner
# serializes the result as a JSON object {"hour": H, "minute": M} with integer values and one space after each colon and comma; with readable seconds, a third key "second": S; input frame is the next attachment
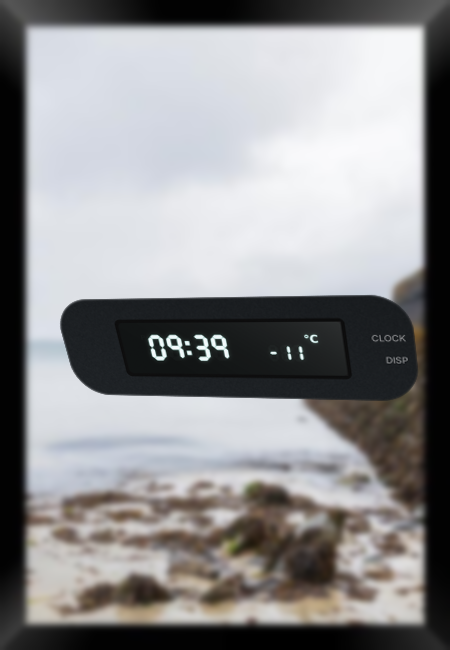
{"hour": 9, "minute": 39}
